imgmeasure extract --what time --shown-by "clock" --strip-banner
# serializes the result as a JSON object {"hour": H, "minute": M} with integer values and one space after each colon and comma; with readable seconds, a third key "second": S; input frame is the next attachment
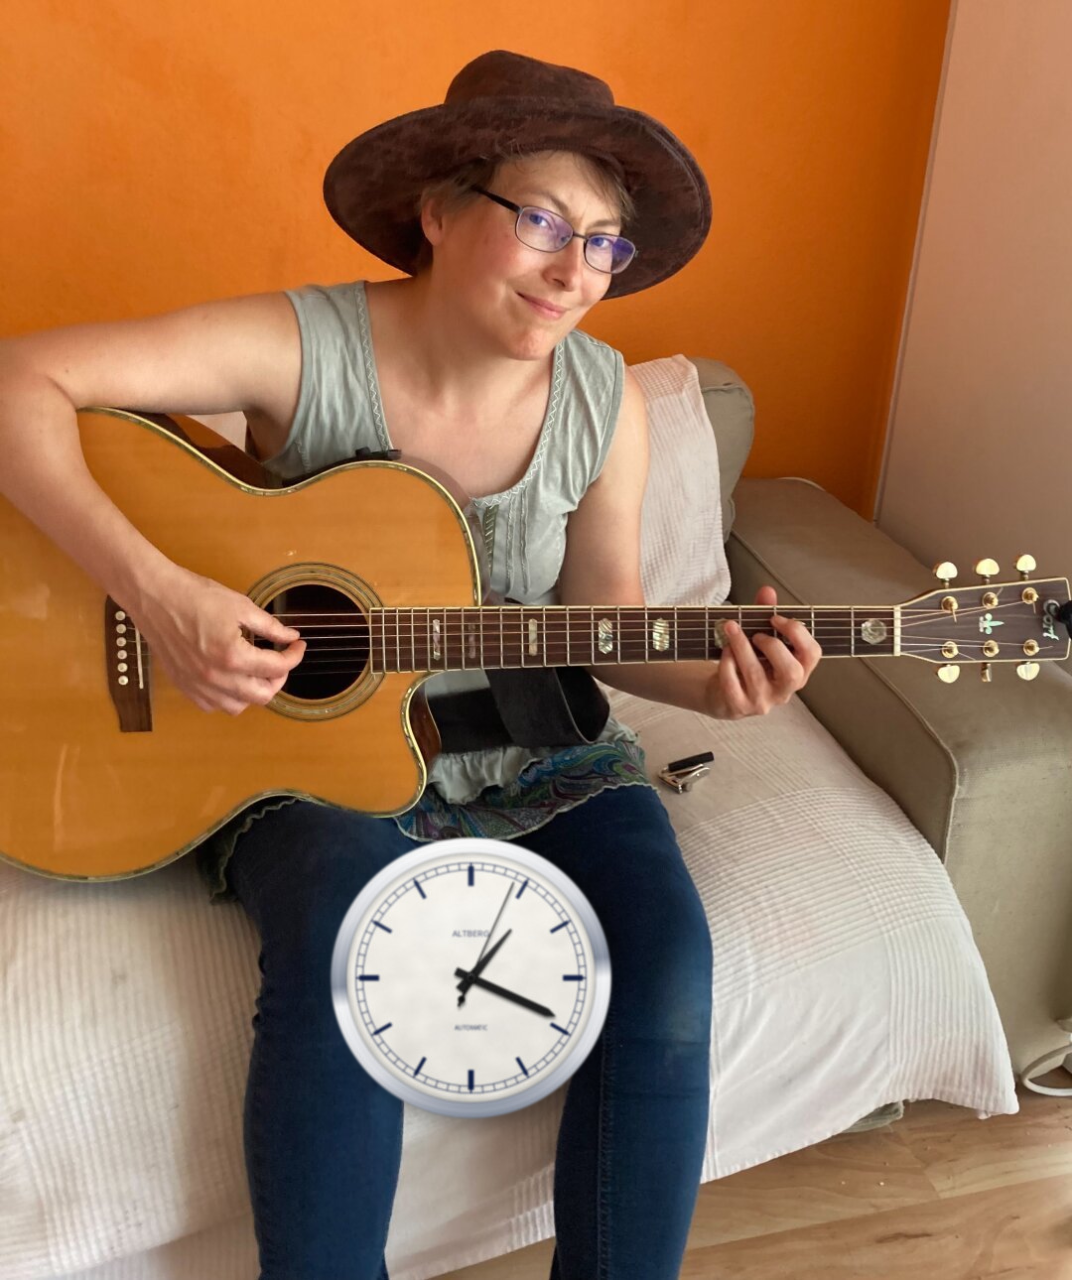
{"hour": 1, "minute": 19, "second": 4}
